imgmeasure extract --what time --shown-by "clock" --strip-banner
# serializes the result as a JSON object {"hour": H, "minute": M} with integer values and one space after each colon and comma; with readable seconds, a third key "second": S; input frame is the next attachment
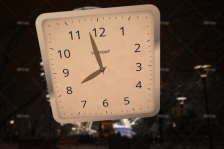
{"hour": 7, "minute": 58}
